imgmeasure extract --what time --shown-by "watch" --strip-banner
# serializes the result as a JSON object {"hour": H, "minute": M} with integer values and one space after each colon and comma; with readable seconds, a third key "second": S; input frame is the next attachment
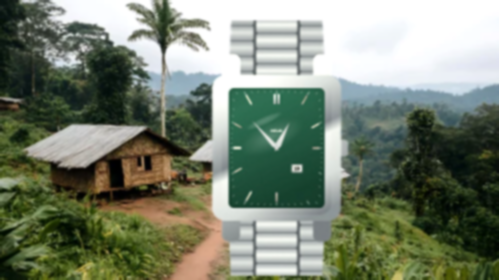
{"hour": 12, "minute": 53}
